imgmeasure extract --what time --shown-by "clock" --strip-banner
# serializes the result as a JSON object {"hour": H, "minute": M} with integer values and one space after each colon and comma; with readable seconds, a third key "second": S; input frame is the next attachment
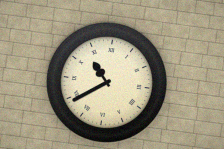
{"hour": 10, "minute": 39}
